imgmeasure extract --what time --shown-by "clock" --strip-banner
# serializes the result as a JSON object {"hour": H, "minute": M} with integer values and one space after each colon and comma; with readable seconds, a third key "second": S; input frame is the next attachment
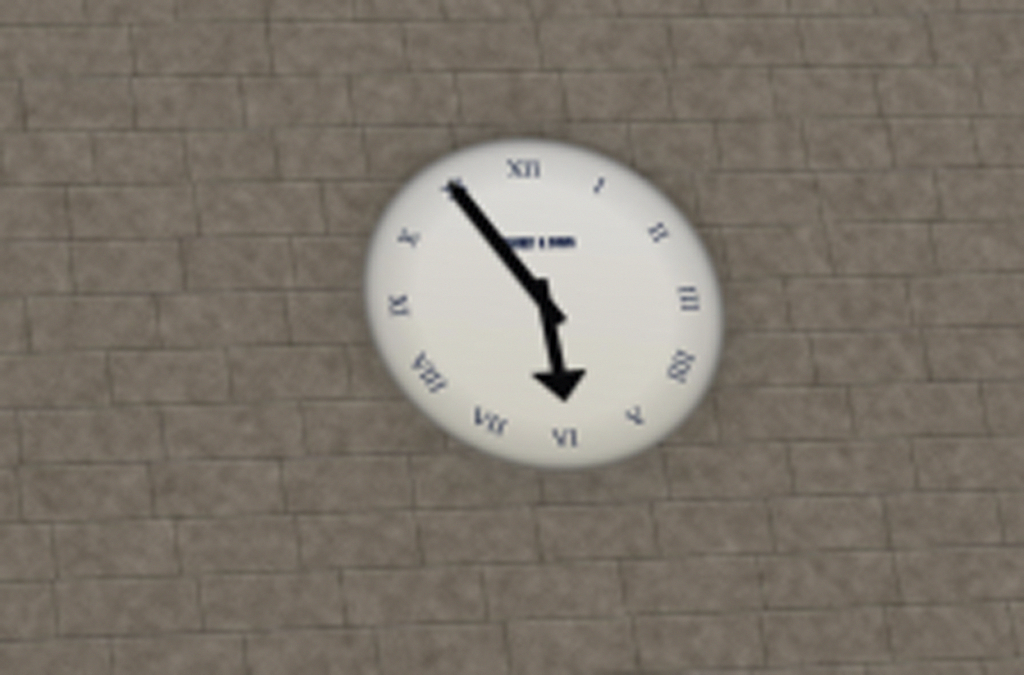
{"hour": 5, "minute": 55}
